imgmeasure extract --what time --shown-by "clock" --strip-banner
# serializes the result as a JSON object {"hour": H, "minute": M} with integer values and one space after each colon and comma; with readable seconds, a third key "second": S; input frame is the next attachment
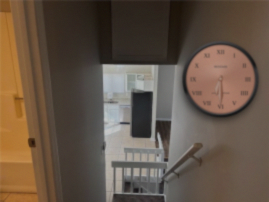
{"hour": 6, "minute": 30}
